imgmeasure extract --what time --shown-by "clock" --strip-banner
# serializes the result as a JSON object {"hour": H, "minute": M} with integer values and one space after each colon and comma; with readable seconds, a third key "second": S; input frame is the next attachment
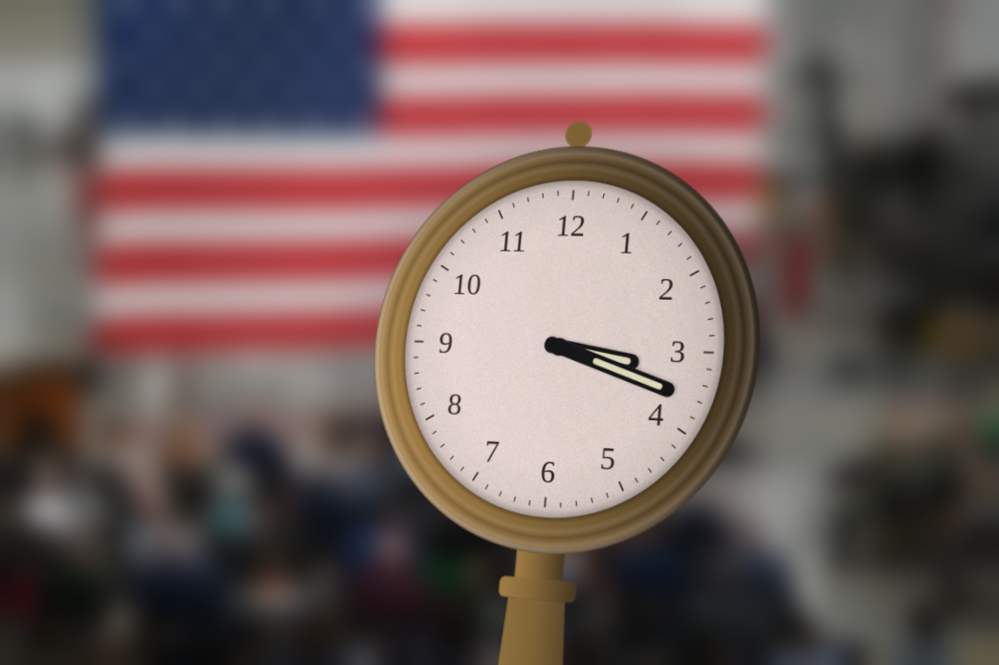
{"hour": 3, "minute": 18}
